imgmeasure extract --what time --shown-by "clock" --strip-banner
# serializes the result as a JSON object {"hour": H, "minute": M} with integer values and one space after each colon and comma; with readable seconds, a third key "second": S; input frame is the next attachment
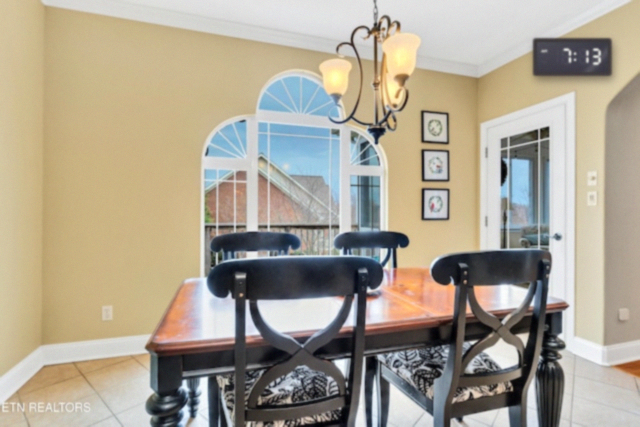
{"hour": 7, "minute": 13}
